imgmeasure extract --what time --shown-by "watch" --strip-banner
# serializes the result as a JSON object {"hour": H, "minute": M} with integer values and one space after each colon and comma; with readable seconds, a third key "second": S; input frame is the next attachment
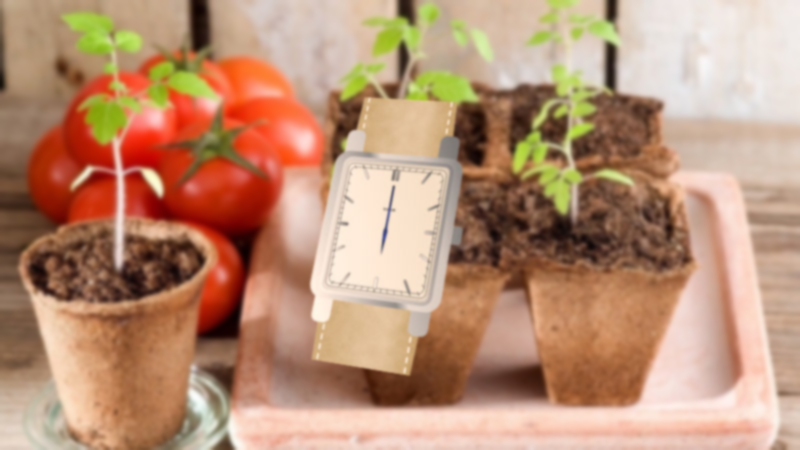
{"hour": 6, "minute": 0}
